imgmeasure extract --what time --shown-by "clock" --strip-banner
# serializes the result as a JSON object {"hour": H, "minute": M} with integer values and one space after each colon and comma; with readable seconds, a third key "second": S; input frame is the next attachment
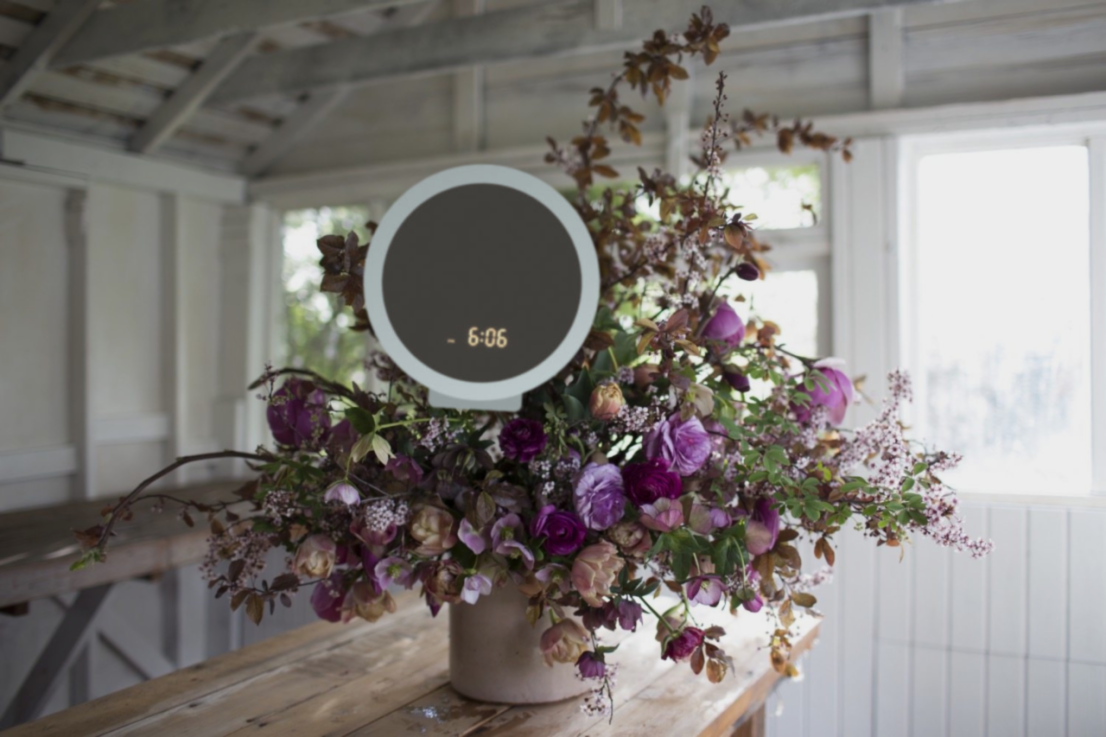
{"hour": 6, "minute": 6}
